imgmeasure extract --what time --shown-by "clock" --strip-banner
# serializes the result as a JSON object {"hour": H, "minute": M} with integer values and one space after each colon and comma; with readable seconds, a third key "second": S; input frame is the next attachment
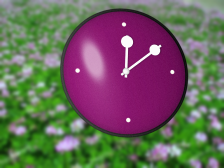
{"hour": 12, "minute": 9}
